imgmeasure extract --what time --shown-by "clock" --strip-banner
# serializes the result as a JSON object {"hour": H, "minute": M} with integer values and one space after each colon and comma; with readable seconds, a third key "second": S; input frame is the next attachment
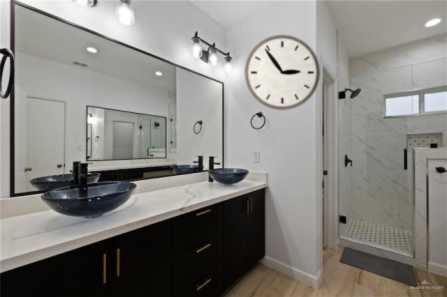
{"hour": 2, "minute": 54}
